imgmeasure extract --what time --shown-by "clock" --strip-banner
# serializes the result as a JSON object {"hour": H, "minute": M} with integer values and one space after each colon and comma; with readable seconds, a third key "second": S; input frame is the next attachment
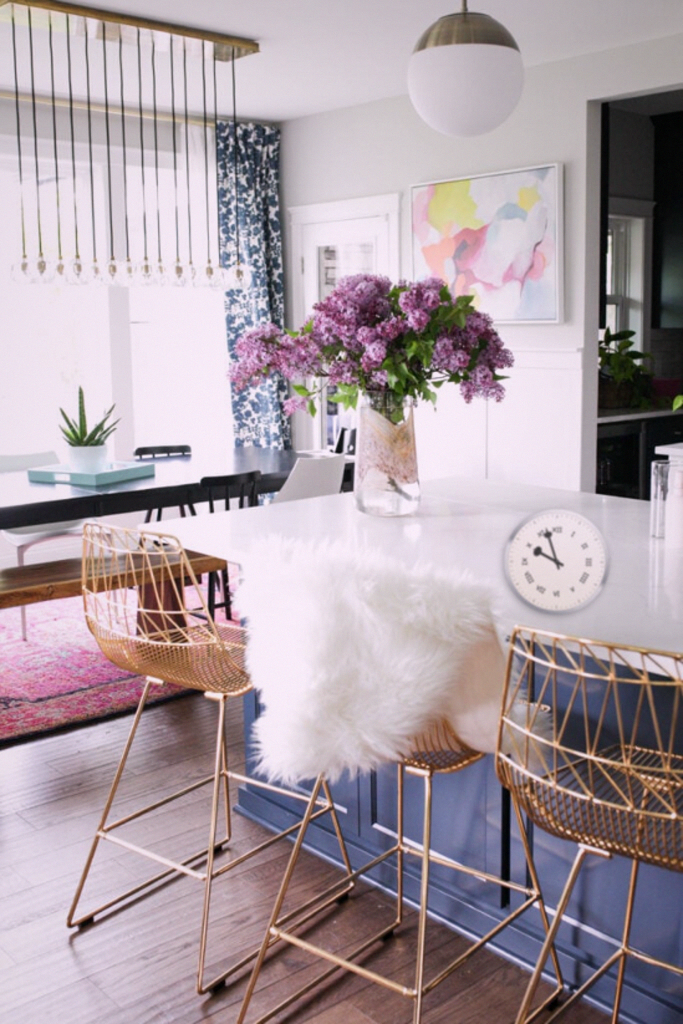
{"hour": 9, "minute": 57}
